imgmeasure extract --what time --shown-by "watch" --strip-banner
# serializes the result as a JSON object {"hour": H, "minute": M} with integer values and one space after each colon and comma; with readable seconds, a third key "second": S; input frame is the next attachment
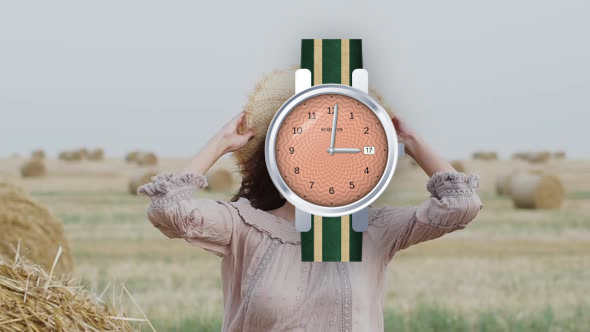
{"hour": 3, "minute": 1}
